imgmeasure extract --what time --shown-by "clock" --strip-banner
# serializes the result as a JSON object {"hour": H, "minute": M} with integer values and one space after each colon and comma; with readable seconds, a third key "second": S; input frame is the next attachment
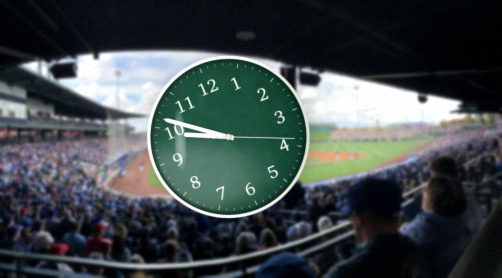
{"hour": 9, "minute": 51, "second": 19}
